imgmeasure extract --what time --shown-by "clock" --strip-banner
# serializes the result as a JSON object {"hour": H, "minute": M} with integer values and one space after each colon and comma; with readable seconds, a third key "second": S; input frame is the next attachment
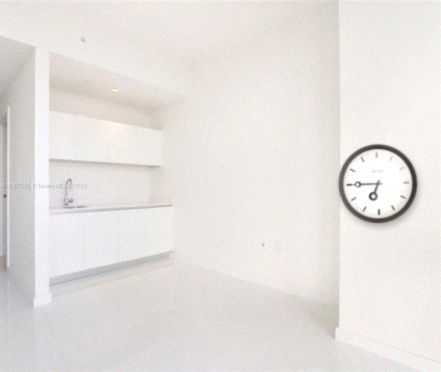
{"hour": 6, "minute": 45}
